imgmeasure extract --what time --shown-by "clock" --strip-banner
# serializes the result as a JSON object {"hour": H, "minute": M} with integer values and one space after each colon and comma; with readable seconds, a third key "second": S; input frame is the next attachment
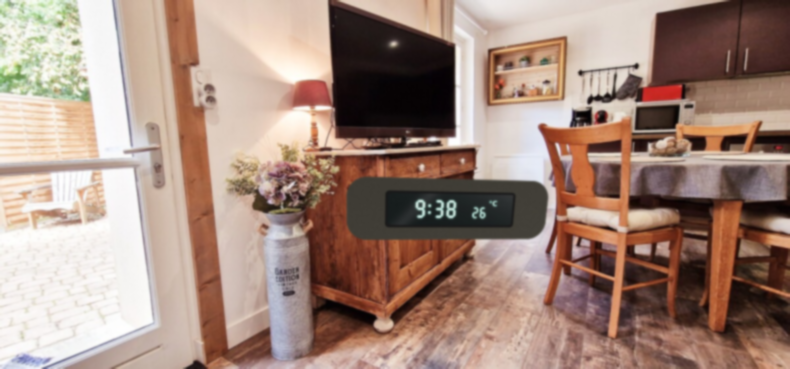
{"hour": 9, "minute": 38}
